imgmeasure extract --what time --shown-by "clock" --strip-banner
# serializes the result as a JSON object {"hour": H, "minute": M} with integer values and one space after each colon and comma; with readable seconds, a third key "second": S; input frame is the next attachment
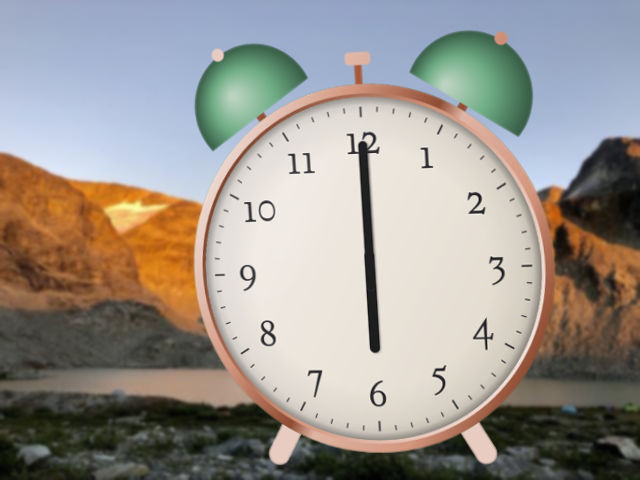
{"hour": 6, "minute": 0}
